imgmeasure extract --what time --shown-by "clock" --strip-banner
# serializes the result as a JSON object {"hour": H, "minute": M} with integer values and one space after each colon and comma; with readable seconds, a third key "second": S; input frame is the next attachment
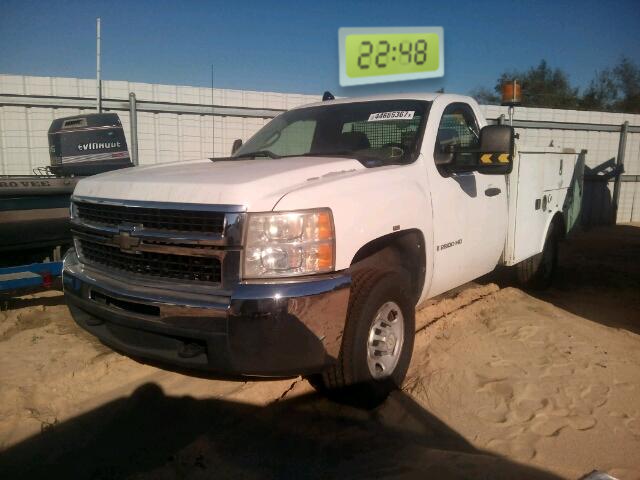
{"hour": 22, "minute": 48}
